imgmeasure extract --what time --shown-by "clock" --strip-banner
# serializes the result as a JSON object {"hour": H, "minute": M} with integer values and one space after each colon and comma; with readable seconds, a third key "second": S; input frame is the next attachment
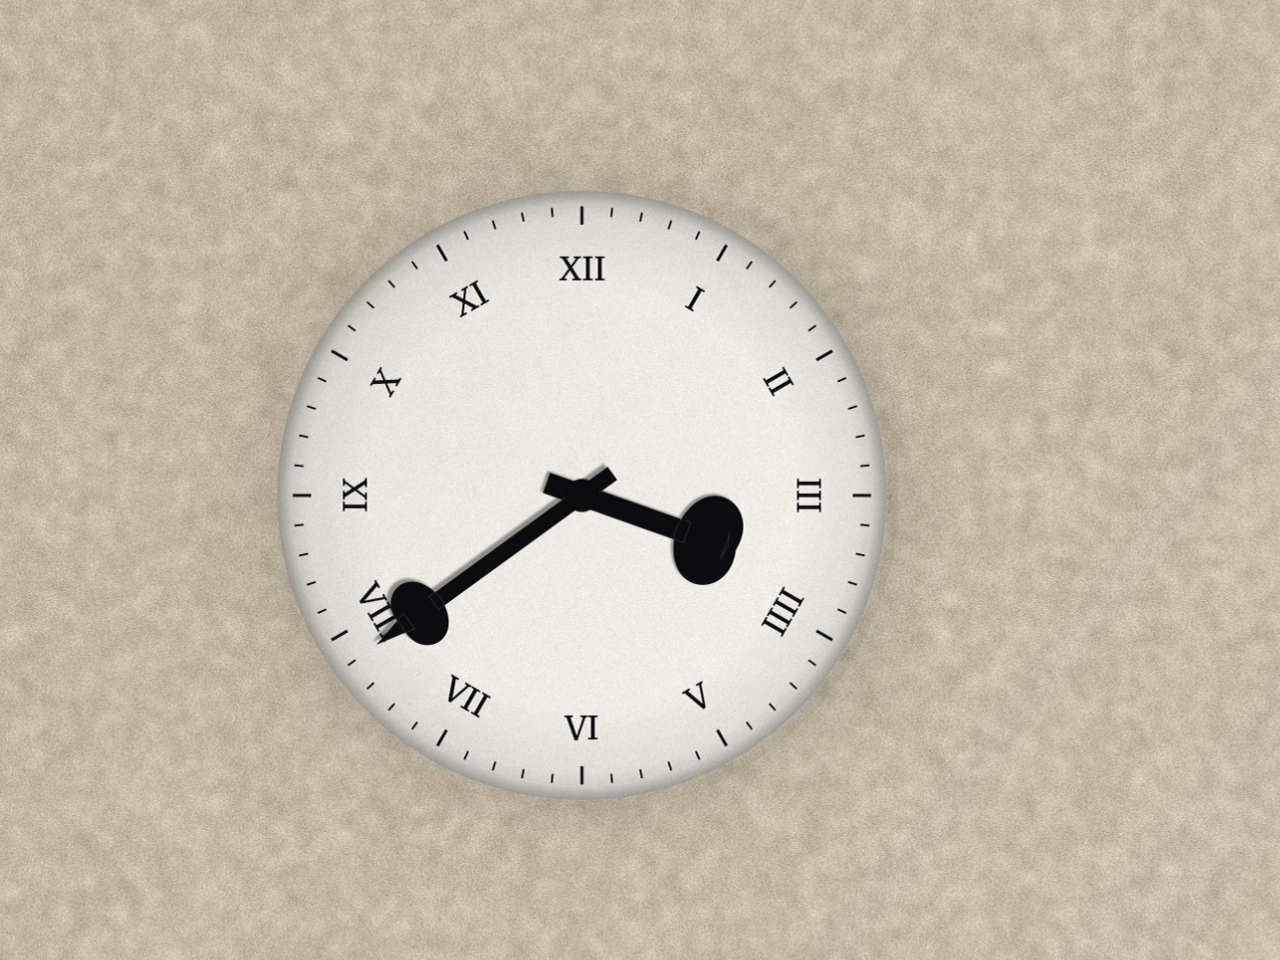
{"hour": 3, "minute": 39}
